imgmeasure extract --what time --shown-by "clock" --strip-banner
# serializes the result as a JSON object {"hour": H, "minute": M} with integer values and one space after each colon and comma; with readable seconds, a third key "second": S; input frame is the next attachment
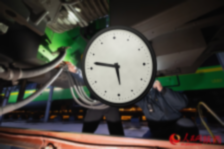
{"hour": 5, "minute": 47}
